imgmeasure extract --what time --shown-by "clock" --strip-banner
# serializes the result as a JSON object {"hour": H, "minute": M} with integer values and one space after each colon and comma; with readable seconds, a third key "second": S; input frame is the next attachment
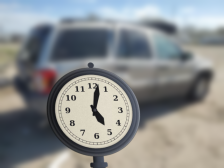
{"hour": 5, "minute": 2}
